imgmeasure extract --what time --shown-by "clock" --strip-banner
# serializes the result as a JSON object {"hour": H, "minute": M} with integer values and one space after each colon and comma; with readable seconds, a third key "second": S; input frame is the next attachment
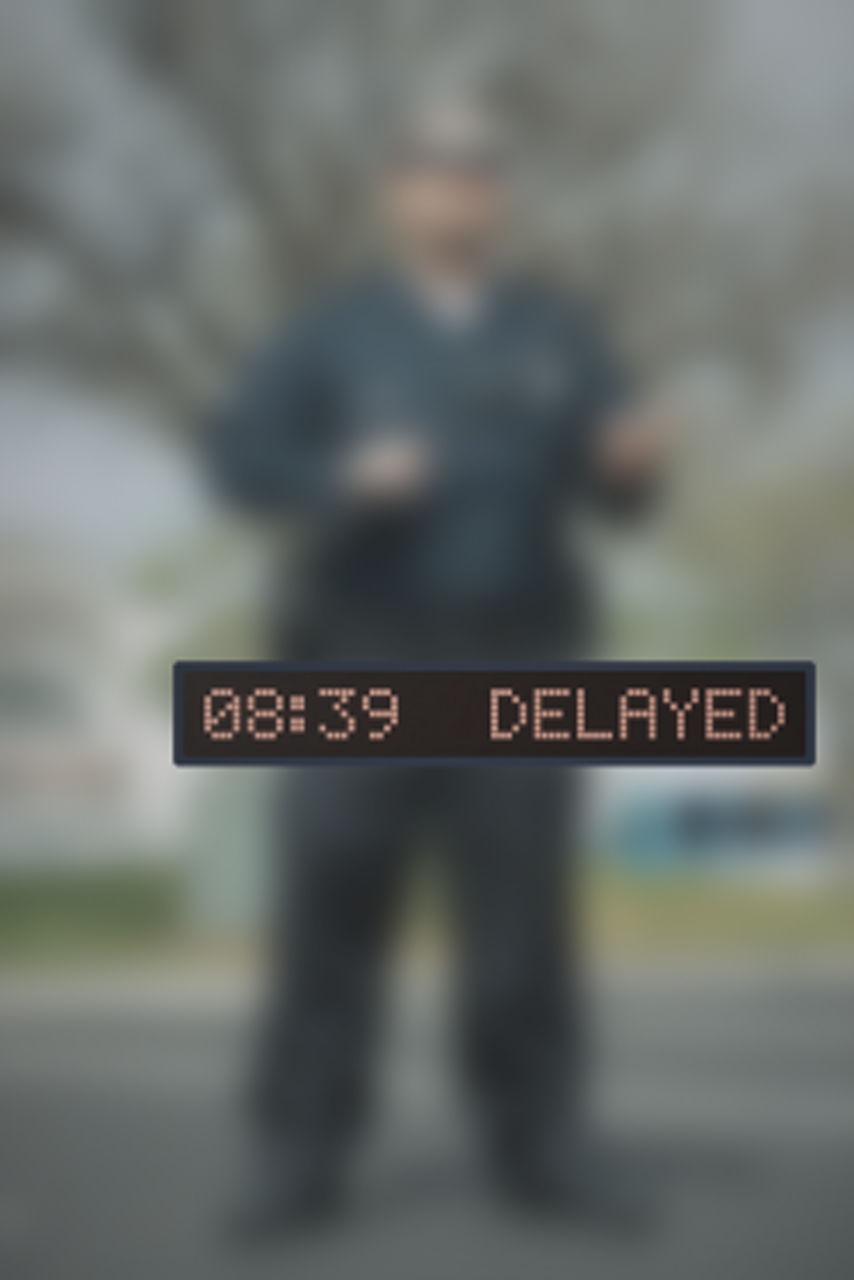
{"hour": 8, "minute": 39}
